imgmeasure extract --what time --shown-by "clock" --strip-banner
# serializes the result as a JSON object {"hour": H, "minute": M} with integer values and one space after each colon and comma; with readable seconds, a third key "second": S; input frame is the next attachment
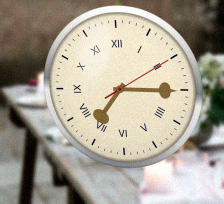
{"hour": 7, "minute": 15, "second": 10}
